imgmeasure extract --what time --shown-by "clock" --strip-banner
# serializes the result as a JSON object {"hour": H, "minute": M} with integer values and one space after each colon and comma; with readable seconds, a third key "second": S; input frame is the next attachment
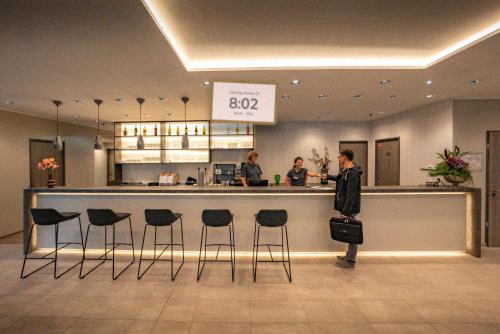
{"hour": 8, "minute": 2}
